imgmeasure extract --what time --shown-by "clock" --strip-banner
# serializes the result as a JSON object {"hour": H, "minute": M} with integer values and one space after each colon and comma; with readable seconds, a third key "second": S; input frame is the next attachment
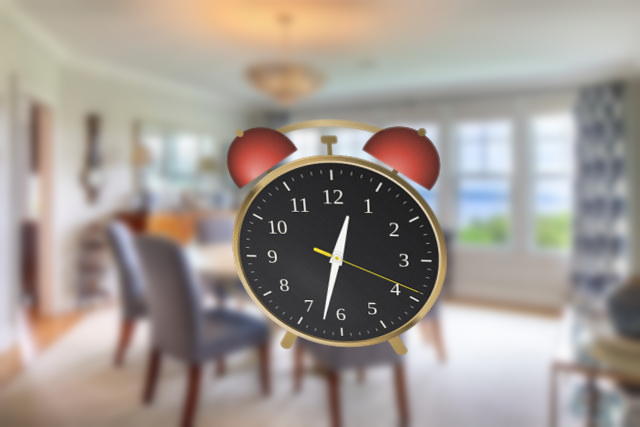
{"hour": 12, "minute": 32, "second": 19}
